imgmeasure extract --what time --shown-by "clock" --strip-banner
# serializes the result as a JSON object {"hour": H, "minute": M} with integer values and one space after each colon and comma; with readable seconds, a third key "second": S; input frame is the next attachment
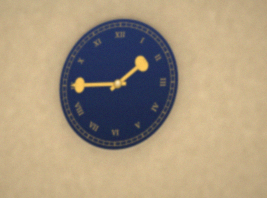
{"hour": 1, "minute": 45}
